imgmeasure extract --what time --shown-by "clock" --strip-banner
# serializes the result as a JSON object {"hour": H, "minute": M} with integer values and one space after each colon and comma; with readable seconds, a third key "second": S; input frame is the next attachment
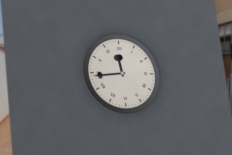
{"hour": 11, "minute": 44}
